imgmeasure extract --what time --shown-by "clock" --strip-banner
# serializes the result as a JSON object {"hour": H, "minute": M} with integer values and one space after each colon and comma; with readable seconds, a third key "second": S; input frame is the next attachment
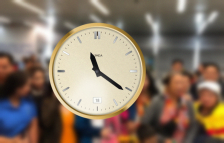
{"hour": 11, "minute": 21}
